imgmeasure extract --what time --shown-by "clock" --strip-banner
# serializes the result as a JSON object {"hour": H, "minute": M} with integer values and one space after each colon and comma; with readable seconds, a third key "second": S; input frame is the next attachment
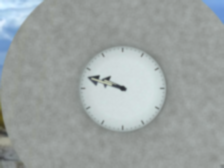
{"hour": 9, "minute": 48}
